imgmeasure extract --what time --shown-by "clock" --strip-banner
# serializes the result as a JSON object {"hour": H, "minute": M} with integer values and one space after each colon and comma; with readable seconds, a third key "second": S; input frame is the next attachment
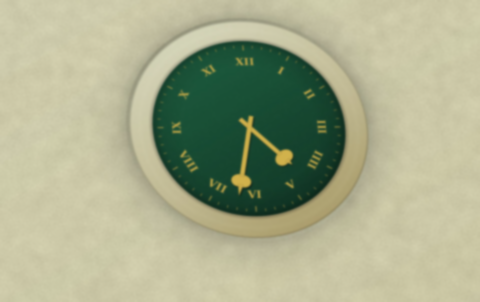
{"hour": 4, "minute": 32}
